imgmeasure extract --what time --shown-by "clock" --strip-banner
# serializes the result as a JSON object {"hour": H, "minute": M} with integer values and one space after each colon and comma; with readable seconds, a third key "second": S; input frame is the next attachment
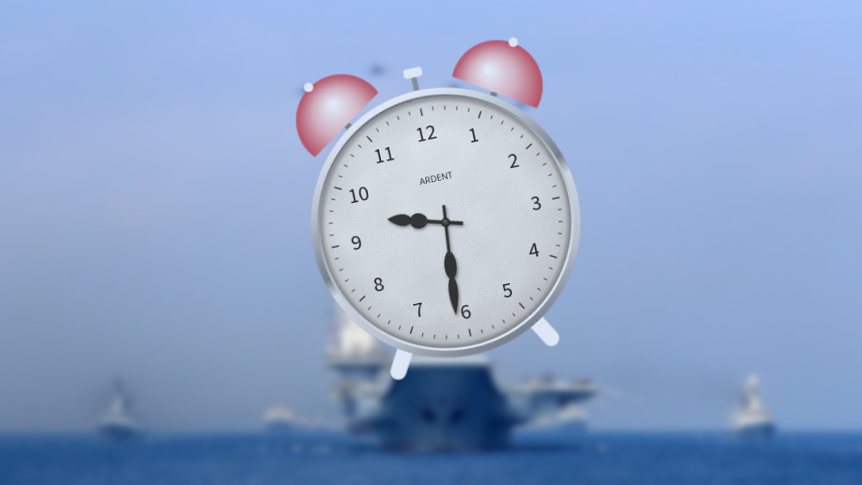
{"hour": 9, "minute": 31}
